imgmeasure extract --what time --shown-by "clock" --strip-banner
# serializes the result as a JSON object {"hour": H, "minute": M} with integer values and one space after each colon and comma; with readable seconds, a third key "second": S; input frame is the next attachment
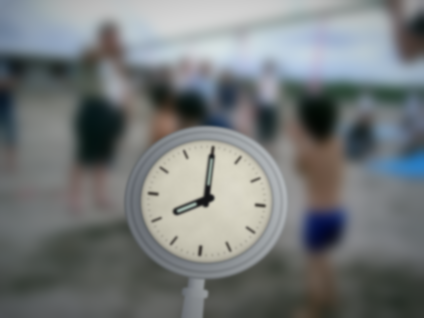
{"hour": 8, "minute": 0}
